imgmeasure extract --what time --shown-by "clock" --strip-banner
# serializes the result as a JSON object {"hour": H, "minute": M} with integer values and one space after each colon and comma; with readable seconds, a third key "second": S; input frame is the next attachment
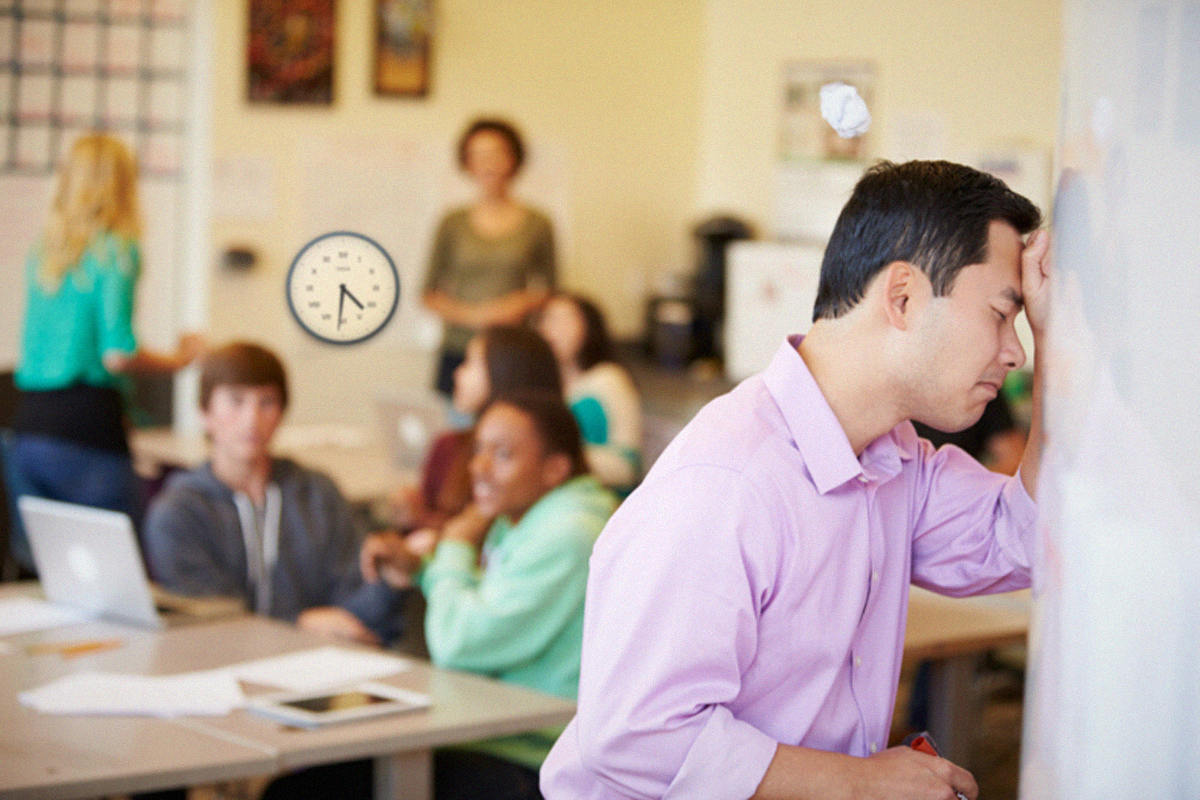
{"hour": 4, "minute": 31}
